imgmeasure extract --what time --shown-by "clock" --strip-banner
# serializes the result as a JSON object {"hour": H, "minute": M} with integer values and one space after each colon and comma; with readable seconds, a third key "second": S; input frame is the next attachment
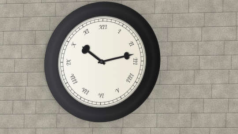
{"hour": 10, "minute": 13}
